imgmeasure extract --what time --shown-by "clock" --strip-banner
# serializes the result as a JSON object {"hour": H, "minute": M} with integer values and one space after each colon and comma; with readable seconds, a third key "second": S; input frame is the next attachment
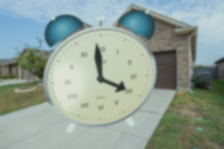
{"hour": 3, "minute": 59}
